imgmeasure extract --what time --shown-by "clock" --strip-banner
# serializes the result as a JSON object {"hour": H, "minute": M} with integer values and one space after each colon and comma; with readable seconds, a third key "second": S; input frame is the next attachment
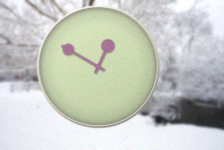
{"hour": 12, "minute": 50}
